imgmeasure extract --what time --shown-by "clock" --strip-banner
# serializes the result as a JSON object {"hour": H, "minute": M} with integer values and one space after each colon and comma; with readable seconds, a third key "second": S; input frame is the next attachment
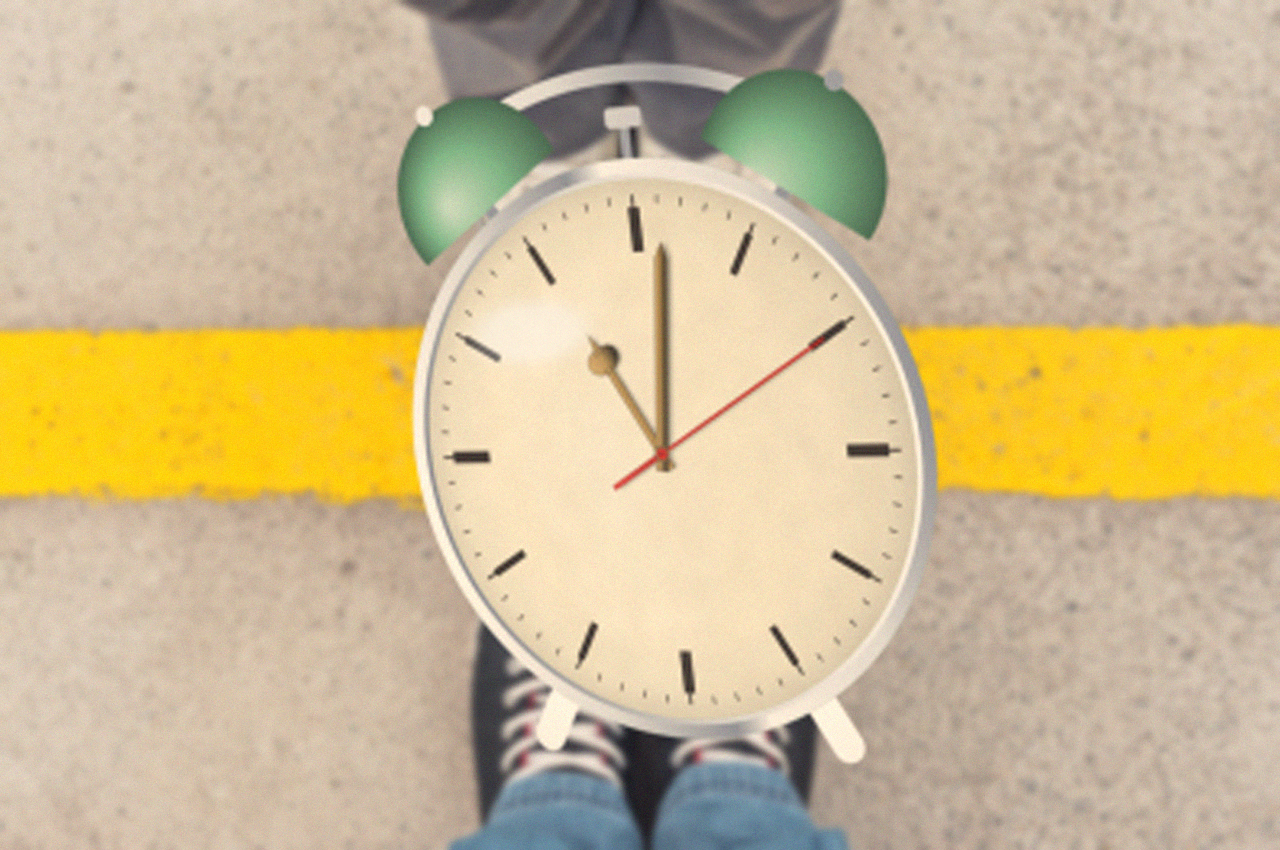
{"hour": 11, "minute": 1, "second": 10}
